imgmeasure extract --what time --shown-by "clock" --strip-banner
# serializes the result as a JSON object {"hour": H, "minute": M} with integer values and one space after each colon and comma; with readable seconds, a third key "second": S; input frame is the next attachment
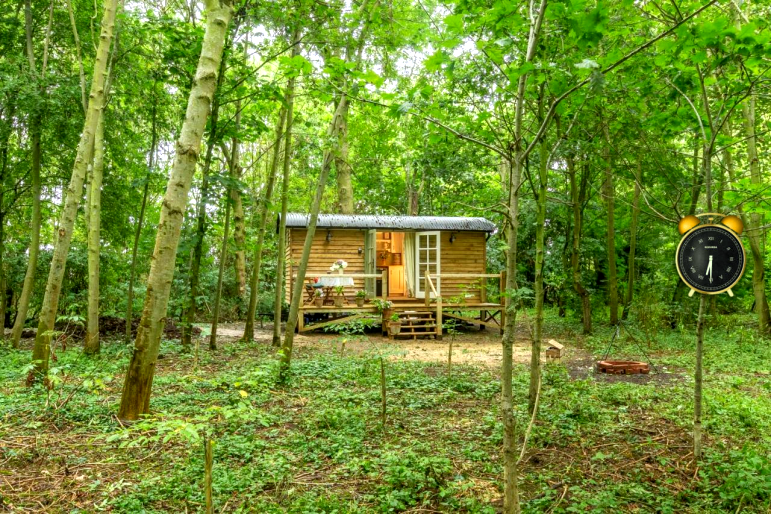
{"hour": 6, "minute": 30}
